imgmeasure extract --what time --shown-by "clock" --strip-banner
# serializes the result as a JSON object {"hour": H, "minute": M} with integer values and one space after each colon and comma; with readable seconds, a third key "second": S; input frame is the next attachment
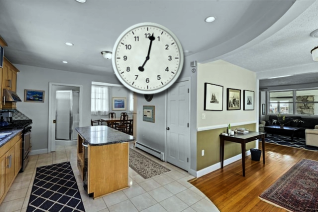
{"hour": 7, "minute": 2}
